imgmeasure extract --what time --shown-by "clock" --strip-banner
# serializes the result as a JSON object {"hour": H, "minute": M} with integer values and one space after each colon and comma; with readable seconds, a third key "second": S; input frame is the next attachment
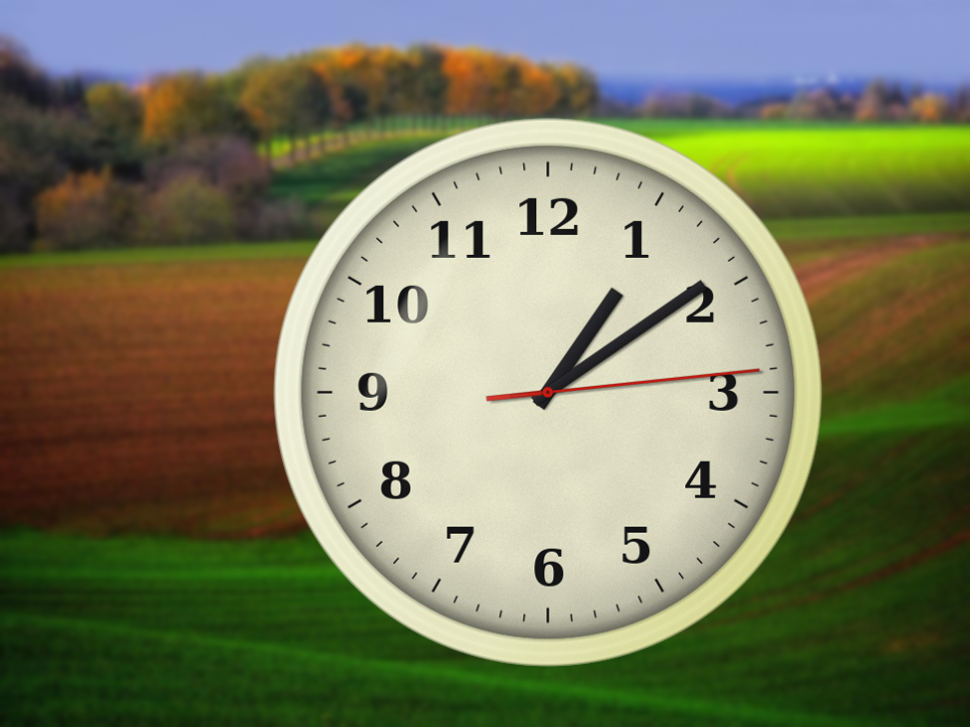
{"hour": 1, "minute": 9, "second": 14}
